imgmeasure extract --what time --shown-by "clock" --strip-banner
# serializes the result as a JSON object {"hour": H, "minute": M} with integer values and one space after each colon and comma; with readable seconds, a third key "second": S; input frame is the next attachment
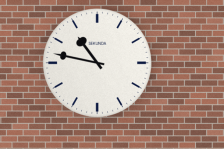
{"hour": 10, "minute": 47}
